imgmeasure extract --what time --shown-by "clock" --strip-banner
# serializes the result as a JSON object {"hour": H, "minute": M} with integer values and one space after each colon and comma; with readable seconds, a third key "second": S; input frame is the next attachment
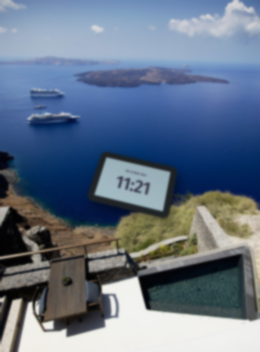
{"hour": 11, "minute": 21}
